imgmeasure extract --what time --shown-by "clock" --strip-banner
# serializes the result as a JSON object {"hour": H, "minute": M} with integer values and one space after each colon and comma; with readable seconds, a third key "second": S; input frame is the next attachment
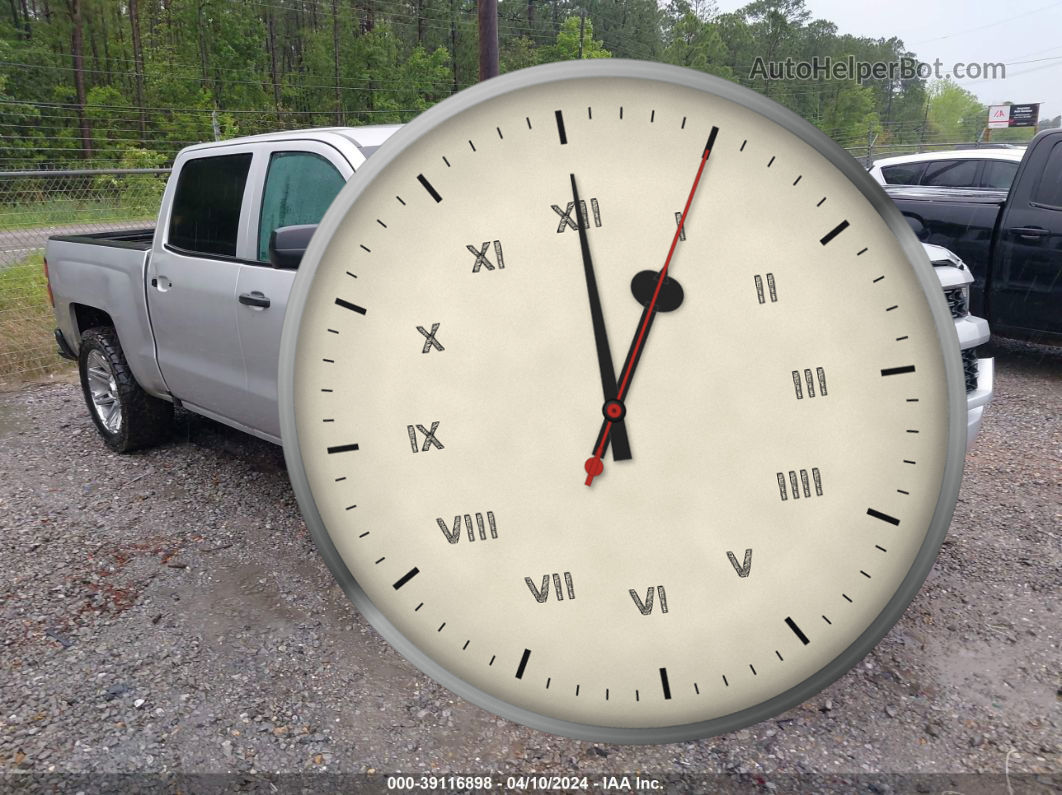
{"hour": 1, "minute": 0, "second": 5}
